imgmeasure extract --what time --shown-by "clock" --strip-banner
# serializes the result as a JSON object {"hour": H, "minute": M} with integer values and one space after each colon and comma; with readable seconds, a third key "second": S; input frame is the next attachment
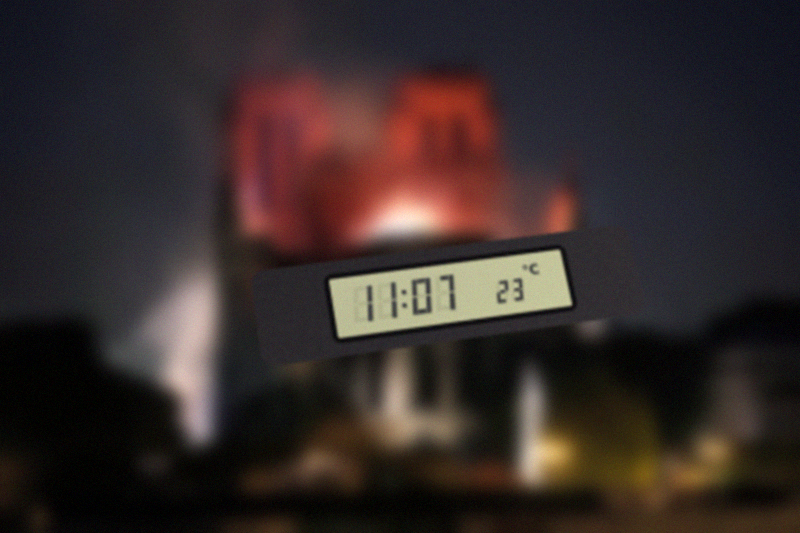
{"hour": 11, "minute": 7}
